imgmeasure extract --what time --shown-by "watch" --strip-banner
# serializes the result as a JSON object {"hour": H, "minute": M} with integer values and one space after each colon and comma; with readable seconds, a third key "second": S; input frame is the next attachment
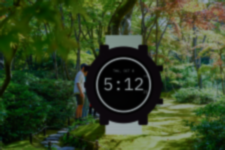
{"hour": 5, "minute": 12}
